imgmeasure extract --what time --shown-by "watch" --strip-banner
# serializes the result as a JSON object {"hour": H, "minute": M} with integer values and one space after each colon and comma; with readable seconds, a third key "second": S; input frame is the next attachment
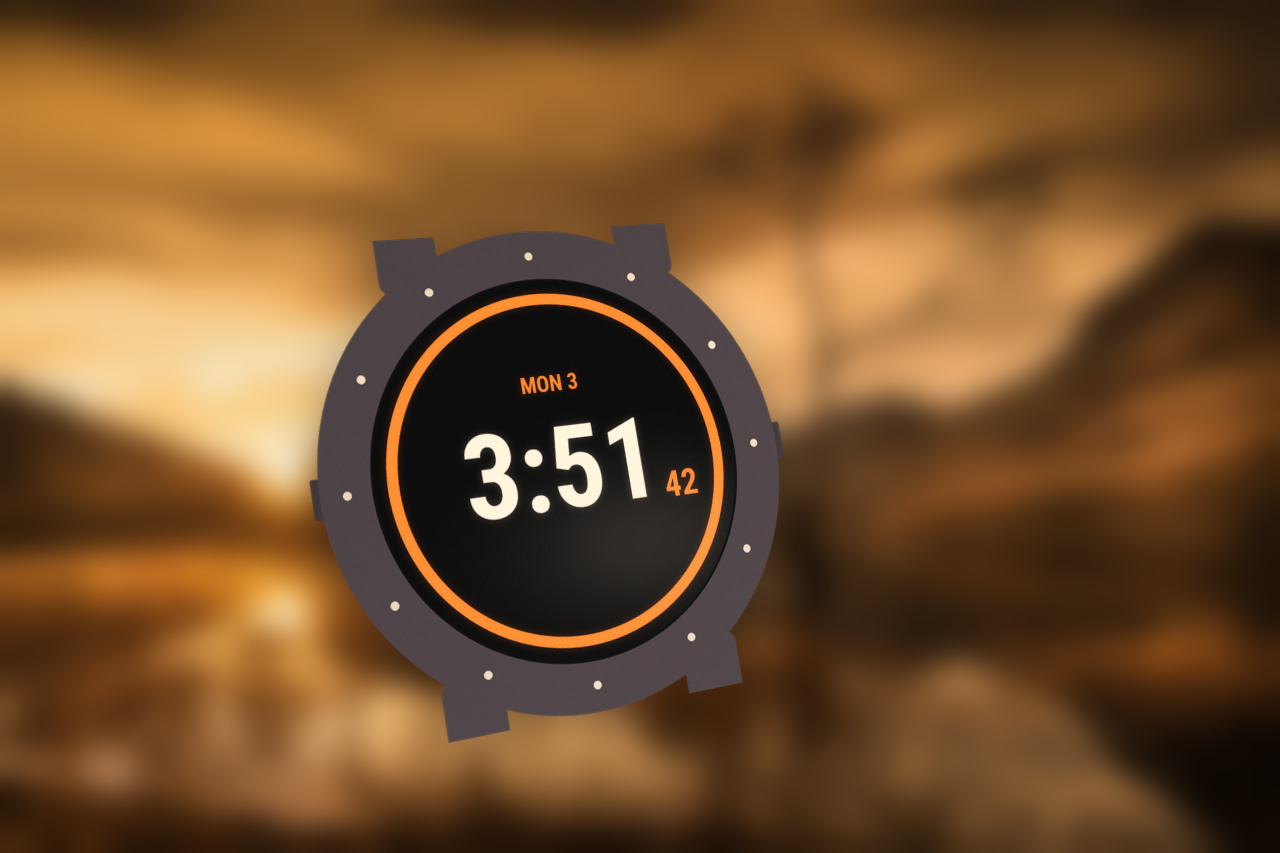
{"hour": 3, "minute": 51, "second": 42}
